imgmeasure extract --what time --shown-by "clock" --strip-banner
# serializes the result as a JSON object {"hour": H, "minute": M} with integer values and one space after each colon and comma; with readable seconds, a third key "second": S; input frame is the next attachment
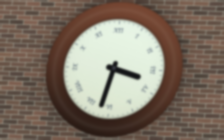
{"hour": 3, "minute": 32}
